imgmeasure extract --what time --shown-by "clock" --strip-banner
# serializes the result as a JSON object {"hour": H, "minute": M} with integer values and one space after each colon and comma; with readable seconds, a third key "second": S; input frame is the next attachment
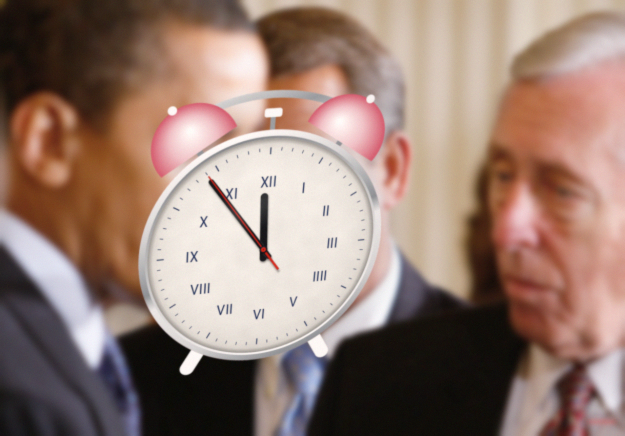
{"hour": 11, "minute": 53, "second": 54}
